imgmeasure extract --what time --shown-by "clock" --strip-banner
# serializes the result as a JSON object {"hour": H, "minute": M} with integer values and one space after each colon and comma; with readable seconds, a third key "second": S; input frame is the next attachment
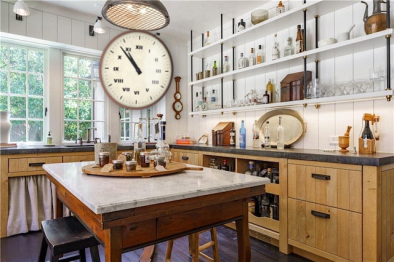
{"hour": 10, "minute": 53}
